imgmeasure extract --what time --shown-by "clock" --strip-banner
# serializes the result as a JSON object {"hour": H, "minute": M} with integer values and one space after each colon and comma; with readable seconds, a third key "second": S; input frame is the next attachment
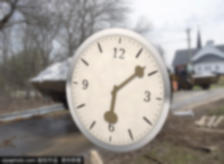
{"hour": 6, "minute": 8}
